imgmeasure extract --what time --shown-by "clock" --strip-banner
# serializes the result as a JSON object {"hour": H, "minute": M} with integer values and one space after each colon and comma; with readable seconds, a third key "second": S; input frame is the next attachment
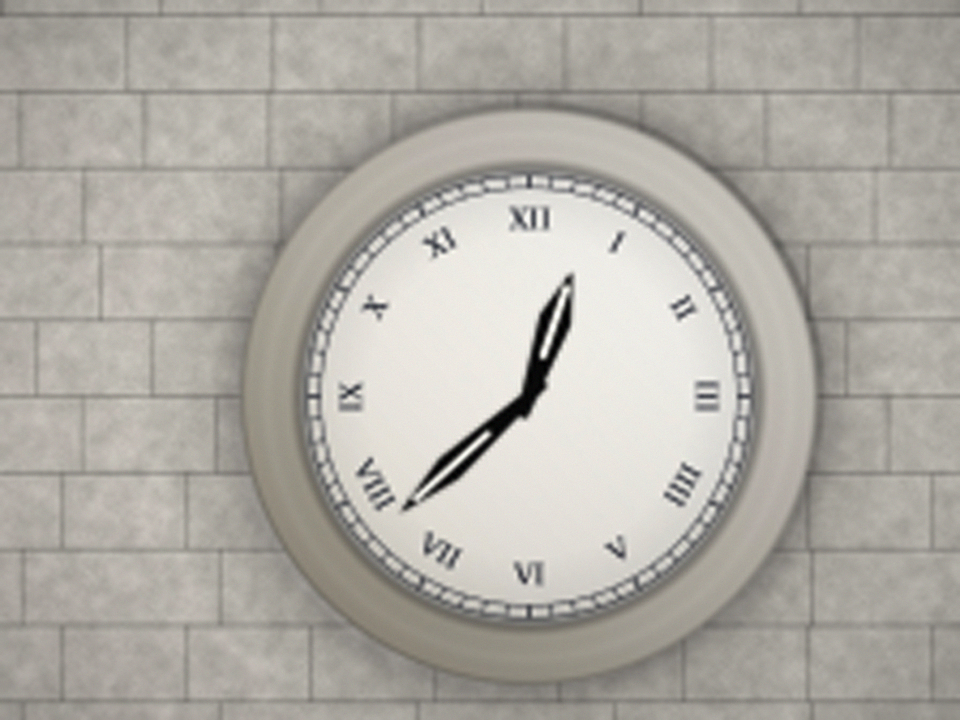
{"hour": 12, "minute": 38}
